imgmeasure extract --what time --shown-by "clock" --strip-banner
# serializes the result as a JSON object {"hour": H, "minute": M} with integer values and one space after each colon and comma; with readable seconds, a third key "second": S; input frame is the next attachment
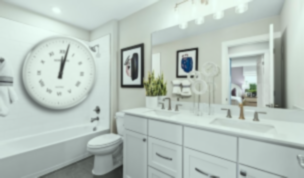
{"hour": 12, "minute": 2}
